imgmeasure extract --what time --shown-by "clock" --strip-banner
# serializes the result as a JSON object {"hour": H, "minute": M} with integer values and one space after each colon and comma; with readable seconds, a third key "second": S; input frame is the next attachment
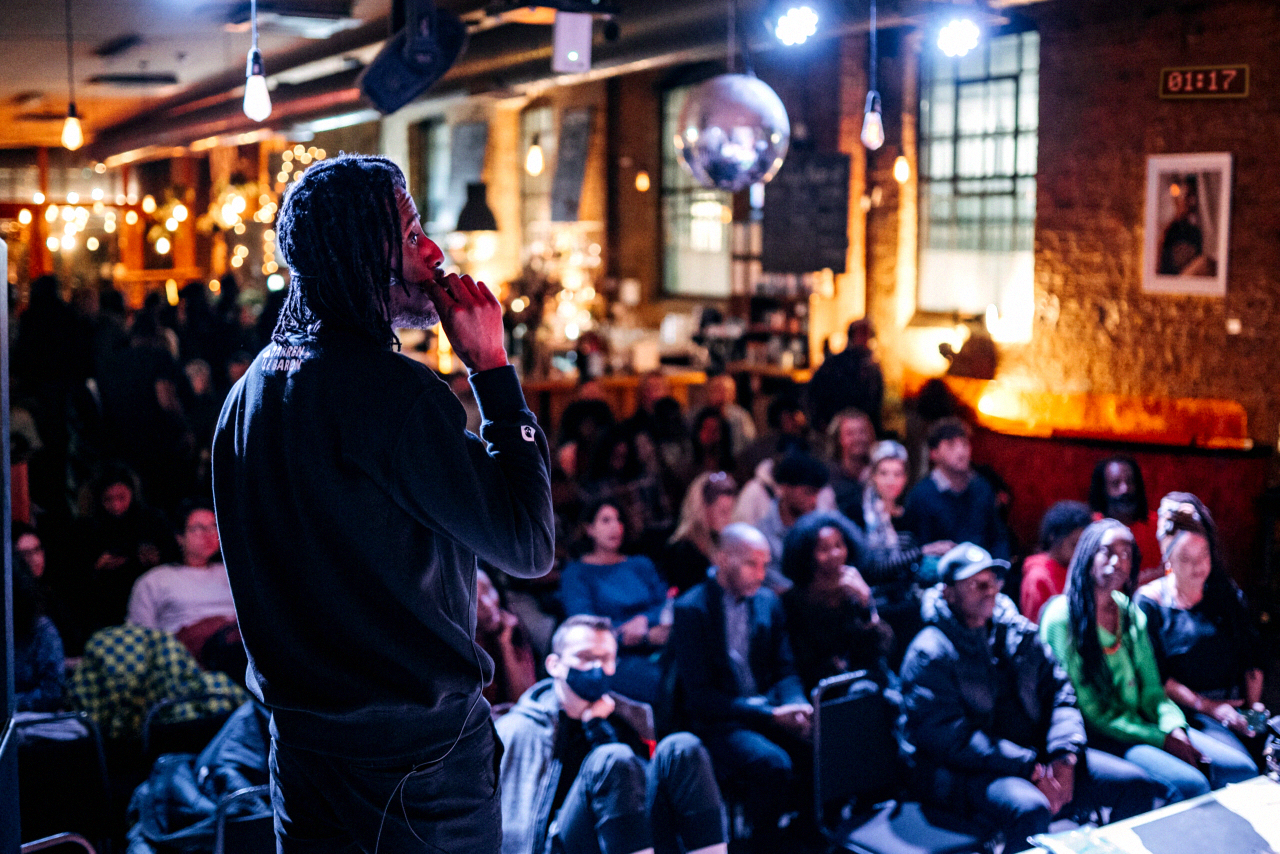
{"hour": 1, "minute": 17}
